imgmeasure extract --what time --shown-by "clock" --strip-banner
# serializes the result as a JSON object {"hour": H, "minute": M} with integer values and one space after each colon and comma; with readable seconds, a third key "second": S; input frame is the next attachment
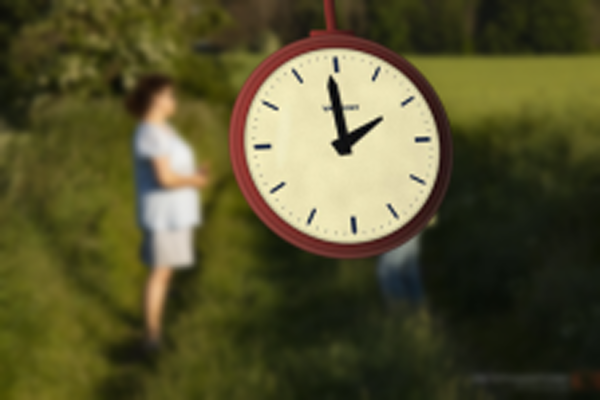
{"hour": 1, "minute": 59}
